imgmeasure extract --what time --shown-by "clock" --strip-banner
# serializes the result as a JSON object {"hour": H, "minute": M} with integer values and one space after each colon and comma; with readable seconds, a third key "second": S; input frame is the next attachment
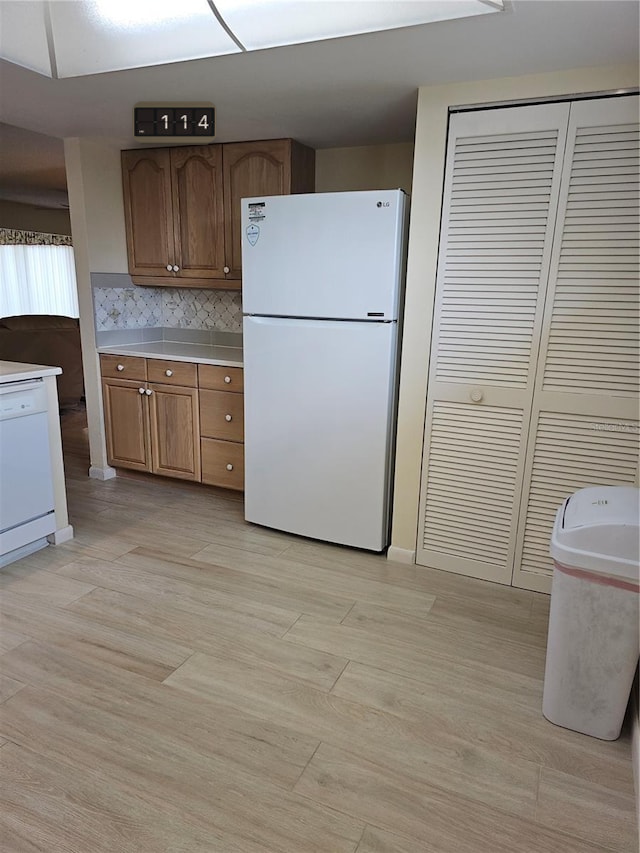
{"hour": 1, "minute": 14}
